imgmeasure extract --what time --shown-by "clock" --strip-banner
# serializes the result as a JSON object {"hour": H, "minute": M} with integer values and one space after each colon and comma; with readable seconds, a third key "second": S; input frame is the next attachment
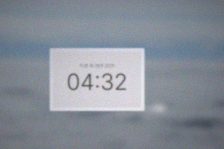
{"hour": 4, "minute": 32}
